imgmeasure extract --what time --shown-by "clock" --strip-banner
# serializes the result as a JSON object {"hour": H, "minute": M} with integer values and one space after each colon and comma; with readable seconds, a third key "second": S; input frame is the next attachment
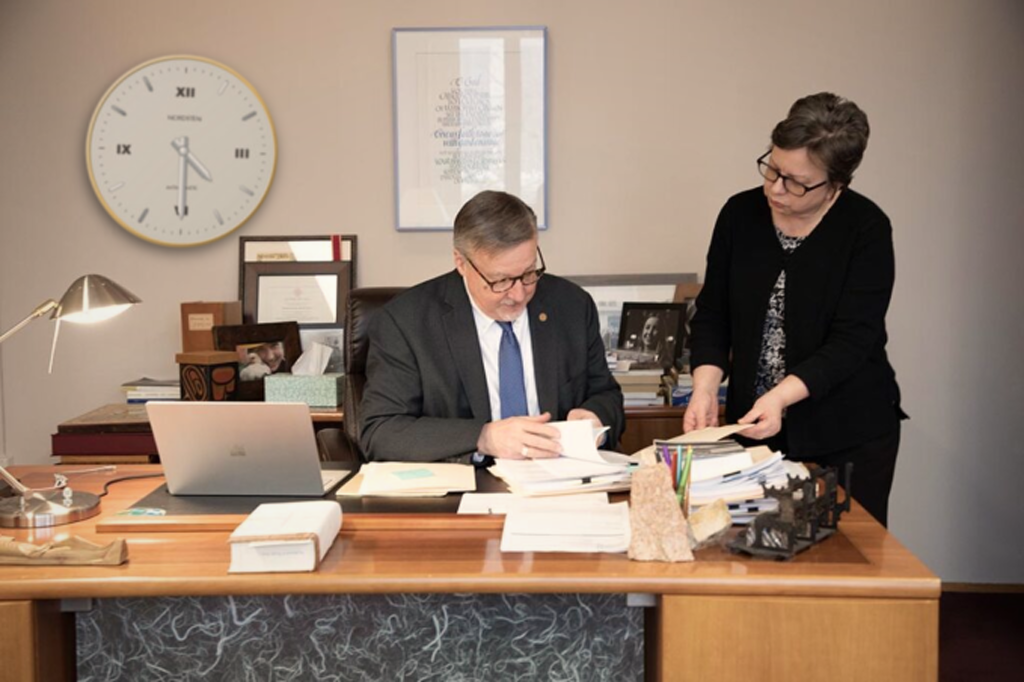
{"hour": 4, "minute": 30}
